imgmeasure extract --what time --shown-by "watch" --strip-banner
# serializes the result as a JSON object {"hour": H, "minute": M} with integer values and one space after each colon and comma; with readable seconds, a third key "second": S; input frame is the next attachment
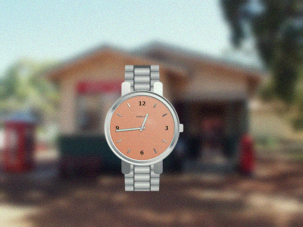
{"hour": 12, "minute": 44}
